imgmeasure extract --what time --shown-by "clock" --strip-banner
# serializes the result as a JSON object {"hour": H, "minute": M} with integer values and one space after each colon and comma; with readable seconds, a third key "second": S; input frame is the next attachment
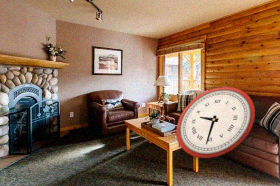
{"hour": 9, "minute": 31}
